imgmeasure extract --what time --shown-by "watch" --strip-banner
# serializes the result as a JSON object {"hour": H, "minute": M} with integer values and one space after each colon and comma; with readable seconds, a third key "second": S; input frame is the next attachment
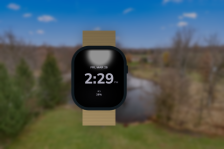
{"hour": 2, "minute": 29}
